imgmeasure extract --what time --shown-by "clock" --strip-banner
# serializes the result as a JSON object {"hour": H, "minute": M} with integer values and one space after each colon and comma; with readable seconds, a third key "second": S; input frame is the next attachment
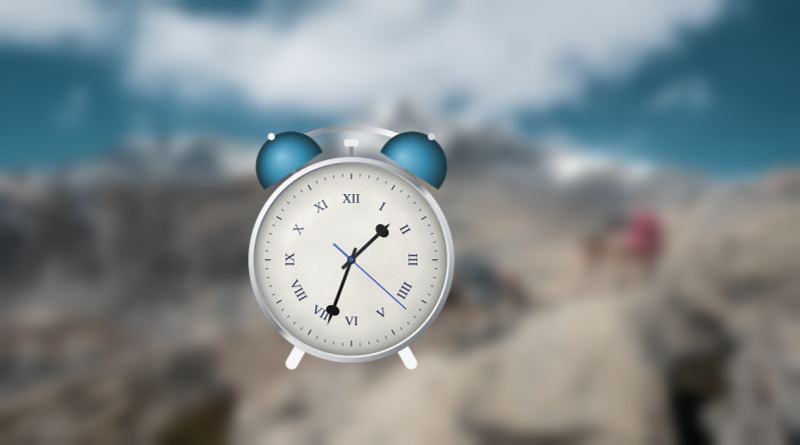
{"hour": 1, "minute": 33, "second": 22}
